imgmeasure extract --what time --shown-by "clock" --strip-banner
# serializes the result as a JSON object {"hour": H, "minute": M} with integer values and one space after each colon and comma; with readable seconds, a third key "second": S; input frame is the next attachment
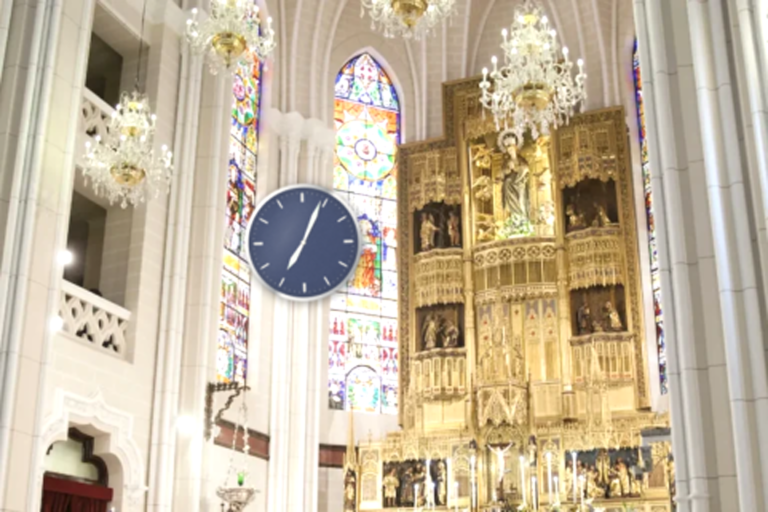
{"hour": 7, "minute": 4}
